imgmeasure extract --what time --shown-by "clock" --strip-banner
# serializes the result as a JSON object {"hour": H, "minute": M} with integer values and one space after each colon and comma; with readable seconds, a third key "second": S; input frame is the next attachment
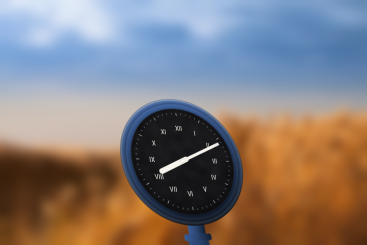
{"hour": 8, "minute": 11}
